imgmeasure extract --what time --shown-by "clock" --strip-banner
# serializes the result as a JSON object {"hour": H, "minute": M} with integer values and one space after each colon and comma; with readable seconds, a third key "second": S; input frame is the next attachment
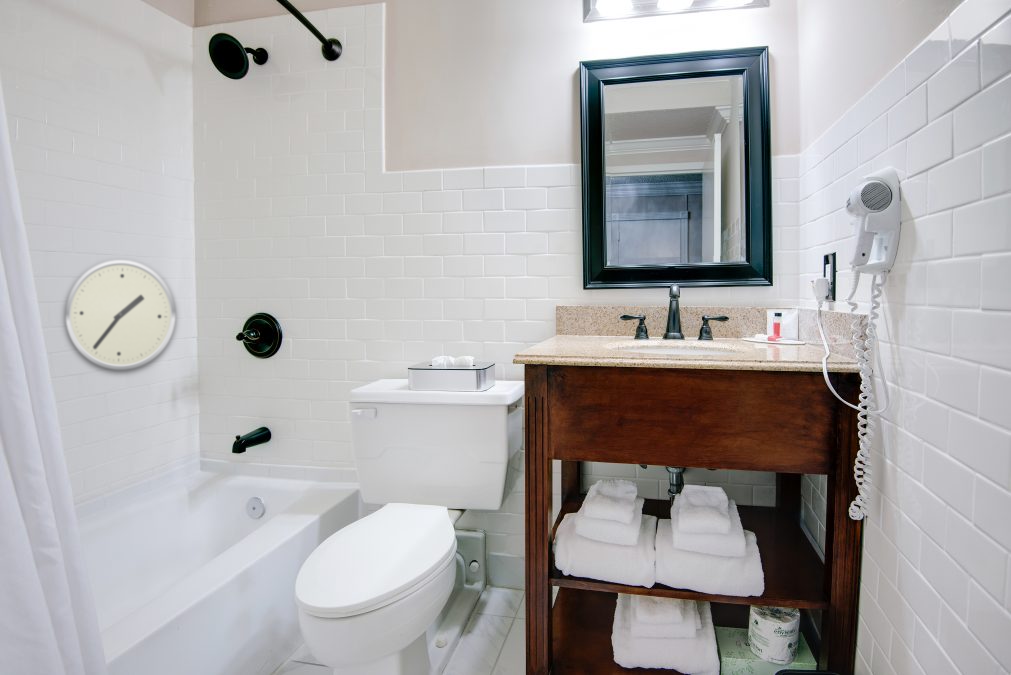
{"hour": 1, "minute": 36}
